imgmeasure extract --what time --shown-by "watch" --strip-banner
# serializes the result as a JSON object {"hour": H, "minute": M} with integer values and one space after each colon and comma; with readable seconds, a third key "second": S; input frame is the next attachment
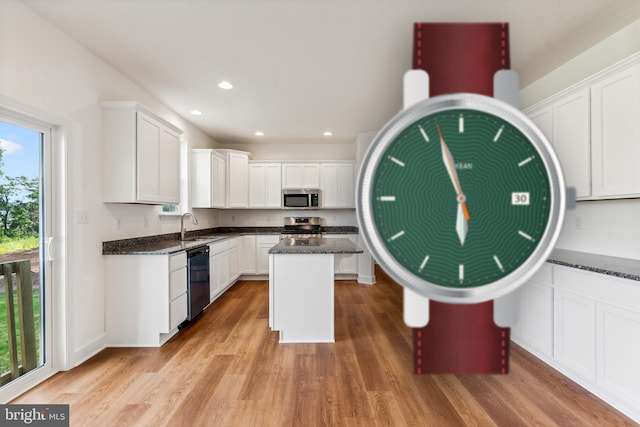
{"hour": 5, "minute": 56, "second": 57}
